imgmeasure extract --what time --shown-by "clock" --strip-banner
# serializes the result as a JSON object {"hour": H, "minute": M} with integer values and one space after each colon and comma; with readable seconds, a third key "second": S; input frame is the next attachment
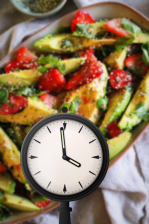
{"hour": 3, "minute": 59}
